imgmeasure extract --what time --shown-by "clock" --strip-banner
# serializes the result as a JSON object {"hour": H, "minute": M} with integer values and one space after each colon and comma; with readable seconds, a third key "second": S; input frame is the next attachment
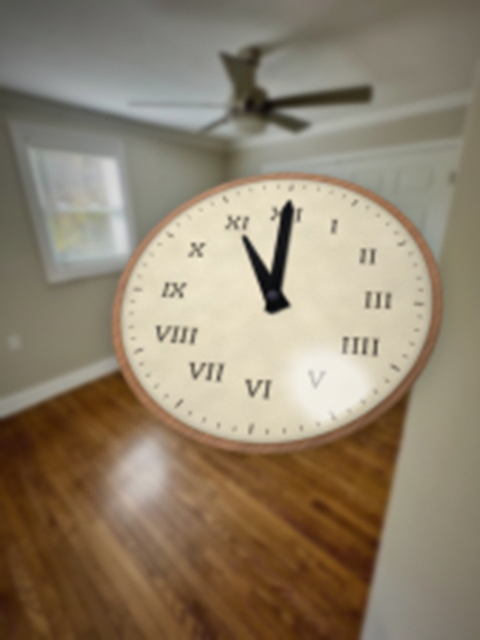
{"hour": 11, "minute": 0}
